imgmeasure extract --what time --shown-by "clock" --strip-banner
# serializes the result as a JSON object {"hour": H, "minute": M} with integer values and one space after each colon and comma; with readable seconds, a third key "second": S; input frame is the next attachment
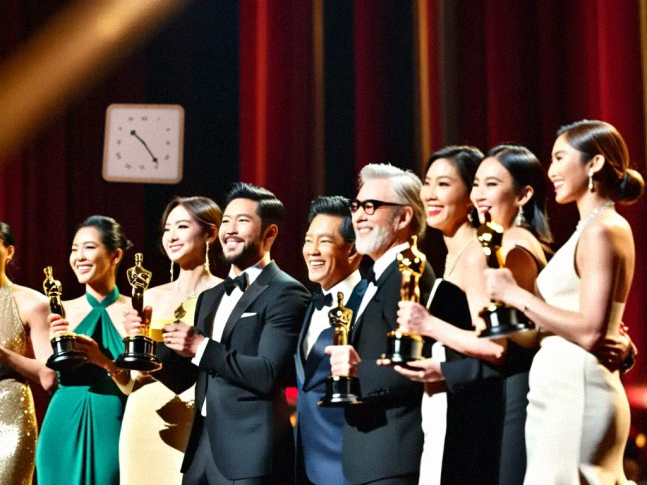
{"hour": 10, "minute": 24}
